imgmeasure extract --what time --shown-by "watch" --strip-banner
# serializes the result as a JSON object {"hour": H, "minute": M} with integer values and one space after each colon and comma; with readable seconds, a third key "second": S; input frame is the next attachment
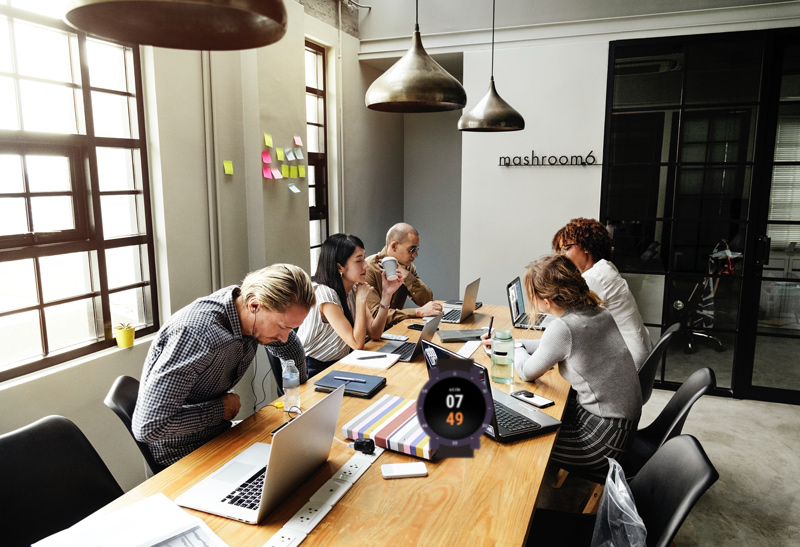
{"hour": 7, "minute": 49}
